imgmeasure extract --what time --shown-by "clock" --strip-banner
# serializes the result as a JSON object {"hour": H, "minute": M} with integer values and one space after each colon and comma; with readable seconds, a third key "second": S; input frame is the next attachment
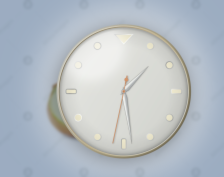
{"hour": 1, "minute": 28, "second": 32}
